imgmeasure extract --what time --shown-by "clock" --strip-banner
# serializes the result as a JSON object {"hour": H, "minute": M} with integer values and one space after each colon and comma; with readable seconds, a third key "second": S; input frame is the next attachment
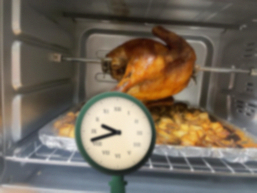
{"hour": 9, "minute": 42}
